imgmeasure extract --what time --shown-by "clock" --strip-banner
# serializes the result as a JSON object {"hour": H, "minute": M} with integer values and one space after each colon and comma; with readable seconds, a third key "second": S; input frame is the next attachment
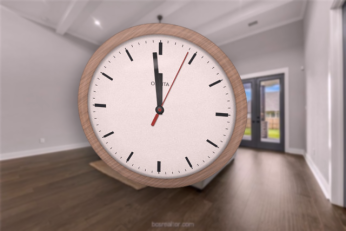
{"hour": 11, "minute": 59, "second": 4}
